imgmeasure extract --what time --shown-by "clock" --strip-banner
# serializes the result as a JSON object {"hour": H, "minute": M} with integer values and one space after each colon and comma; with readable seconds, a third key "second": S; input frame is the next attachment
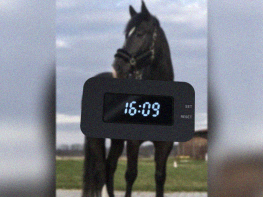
{"hour": 16, "minute": 9}
